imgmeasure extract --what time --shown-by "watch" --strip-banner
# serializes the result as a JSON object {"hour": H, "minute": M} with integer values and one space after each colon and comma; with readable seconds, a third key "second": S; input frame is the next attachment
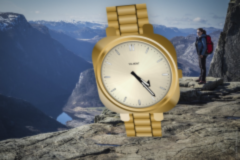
{"hour": 4, "minute": 24}
